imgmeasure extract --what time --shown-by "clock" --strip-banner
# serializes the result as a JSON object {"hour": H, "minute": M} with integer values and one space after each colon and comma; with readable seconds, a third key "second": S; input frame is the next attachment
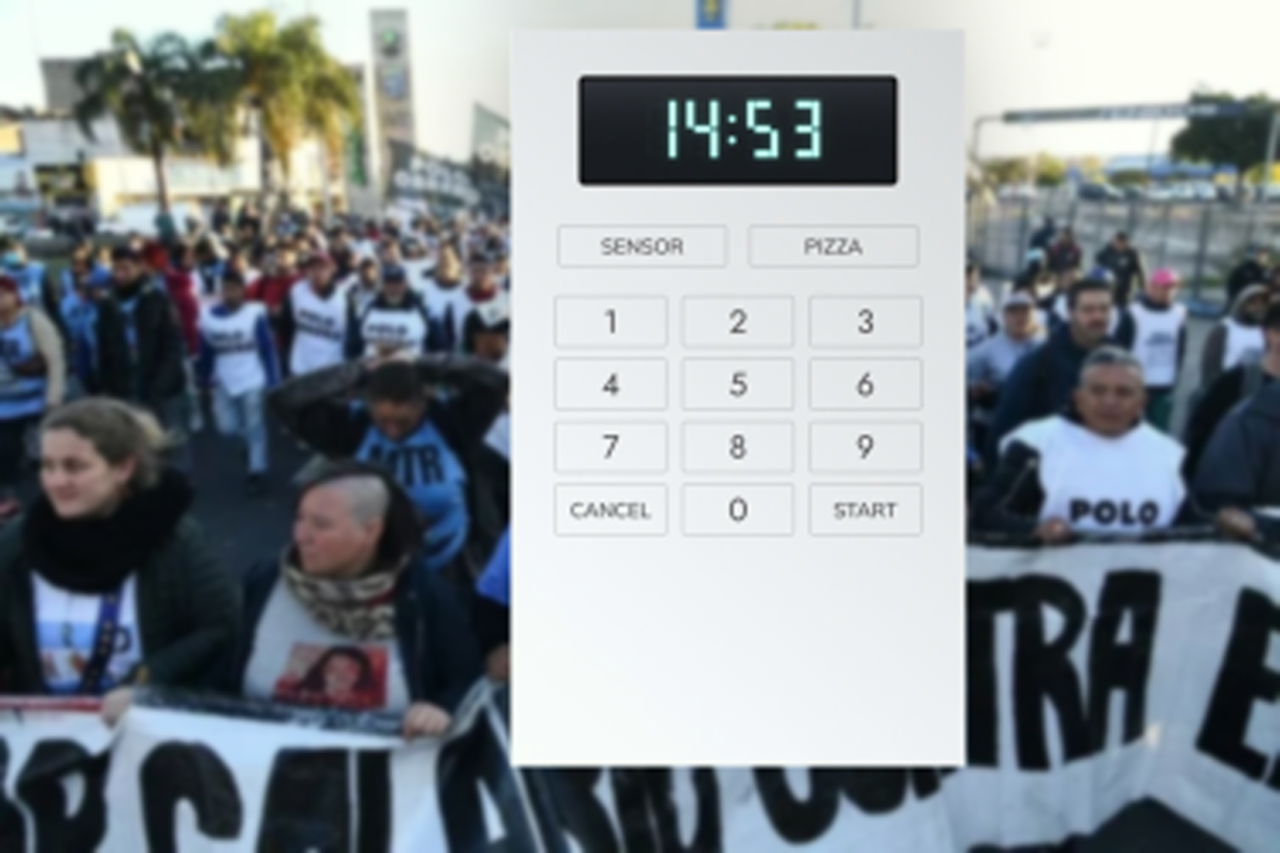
{"hour": 14, "minute": 53}
